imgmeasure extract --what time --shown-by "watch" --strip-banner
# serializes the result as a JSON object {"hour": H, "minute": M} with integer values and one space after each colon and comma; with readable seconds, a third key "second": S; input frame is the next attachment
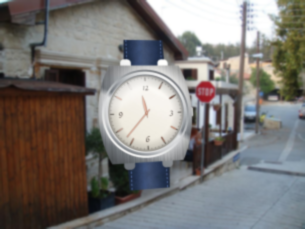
{"hour": 11, "minute": 37}
